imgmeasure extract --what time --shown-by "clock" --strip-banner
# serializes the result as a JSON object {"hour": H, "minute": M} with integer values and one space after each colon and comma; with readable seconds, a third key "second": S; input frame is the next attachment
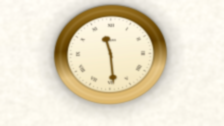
{"hour": 11, "minute": 29}
